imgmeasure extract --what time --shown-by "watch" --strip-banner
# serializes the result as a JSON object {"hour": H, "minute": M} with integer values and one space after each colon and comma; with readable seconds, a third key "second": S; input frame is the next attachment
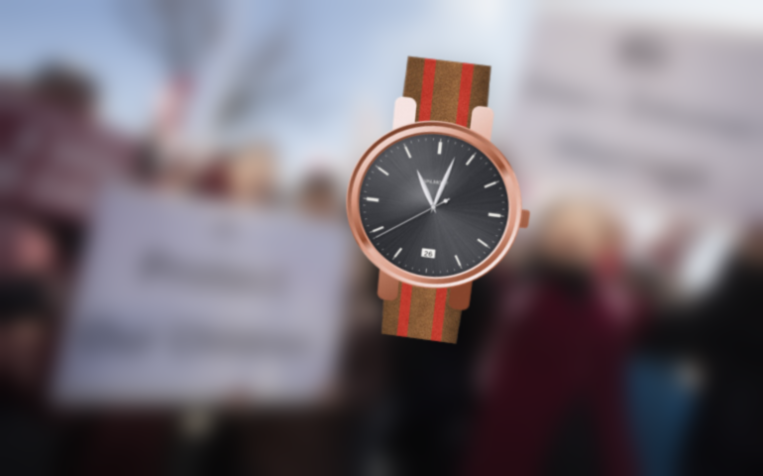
{"hour": 11, "minute": 2, "second": 39}
